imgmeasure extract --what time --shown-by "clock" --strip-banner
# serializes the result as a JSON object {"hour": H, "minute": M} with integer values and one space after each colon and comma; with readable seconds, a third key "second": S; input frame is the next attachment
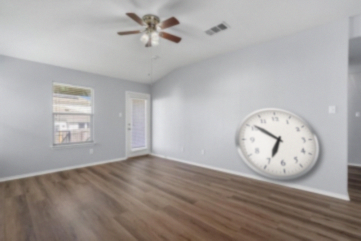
{"hour": 6, "minute": 51}
